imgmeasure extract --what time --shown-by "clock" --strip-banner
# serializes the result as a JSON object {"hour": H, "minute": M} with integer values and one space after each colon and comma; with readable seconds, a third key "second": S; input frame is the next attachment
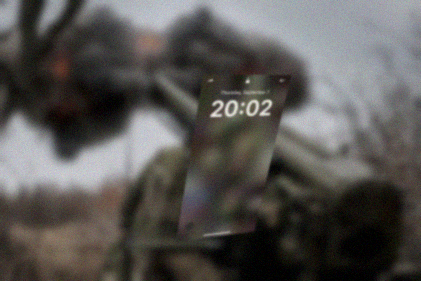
{"hour": 20, "minute": 2}
